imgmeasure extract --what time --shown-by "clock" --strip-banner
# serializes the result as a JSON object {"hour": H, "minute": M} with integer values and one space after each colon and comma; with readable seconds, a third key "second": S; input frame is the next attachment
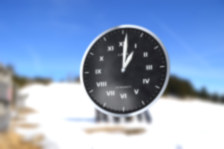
{"hour": 1, "minute": 1}
